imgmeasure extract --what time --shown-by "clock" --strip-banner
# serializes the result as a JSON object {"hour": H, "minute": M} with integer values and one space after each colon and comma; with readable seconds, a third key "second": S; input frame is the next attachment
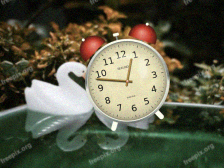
{"hour": 12, "minute": 48}
